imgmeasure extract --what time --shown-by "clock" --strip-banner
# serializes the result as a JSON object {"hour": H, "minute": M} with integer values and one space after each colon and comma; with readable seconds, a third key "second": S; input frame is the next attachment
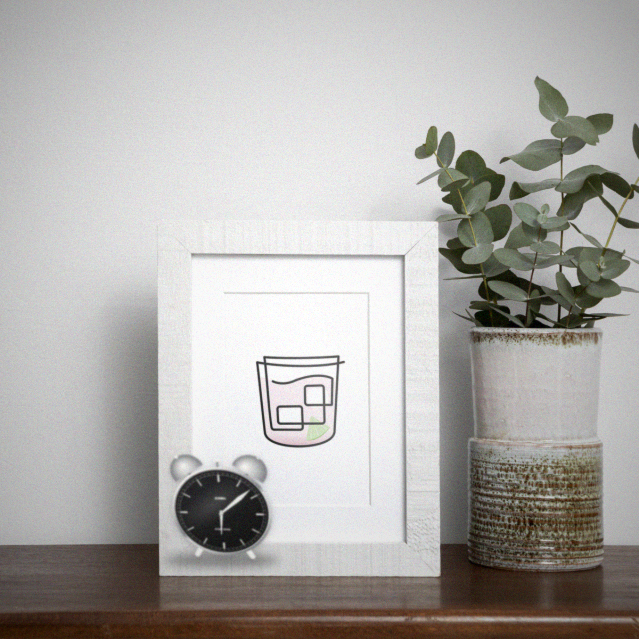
{"hour": 6, "minute": 8}
